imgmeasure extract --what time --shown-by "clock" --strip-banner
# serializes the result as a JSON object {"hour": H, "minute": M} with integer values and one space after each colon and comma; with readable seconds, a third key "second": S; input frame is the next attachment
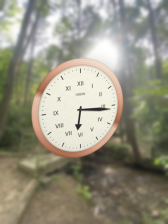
{"hour": 6, "minute": 16}
